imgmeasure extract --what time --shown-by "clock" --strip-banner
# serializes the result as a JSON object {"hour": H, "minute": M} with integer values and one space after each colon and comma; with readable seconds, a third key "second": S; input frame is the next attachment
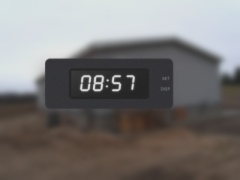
{"hour": 8, "minute": 57}
